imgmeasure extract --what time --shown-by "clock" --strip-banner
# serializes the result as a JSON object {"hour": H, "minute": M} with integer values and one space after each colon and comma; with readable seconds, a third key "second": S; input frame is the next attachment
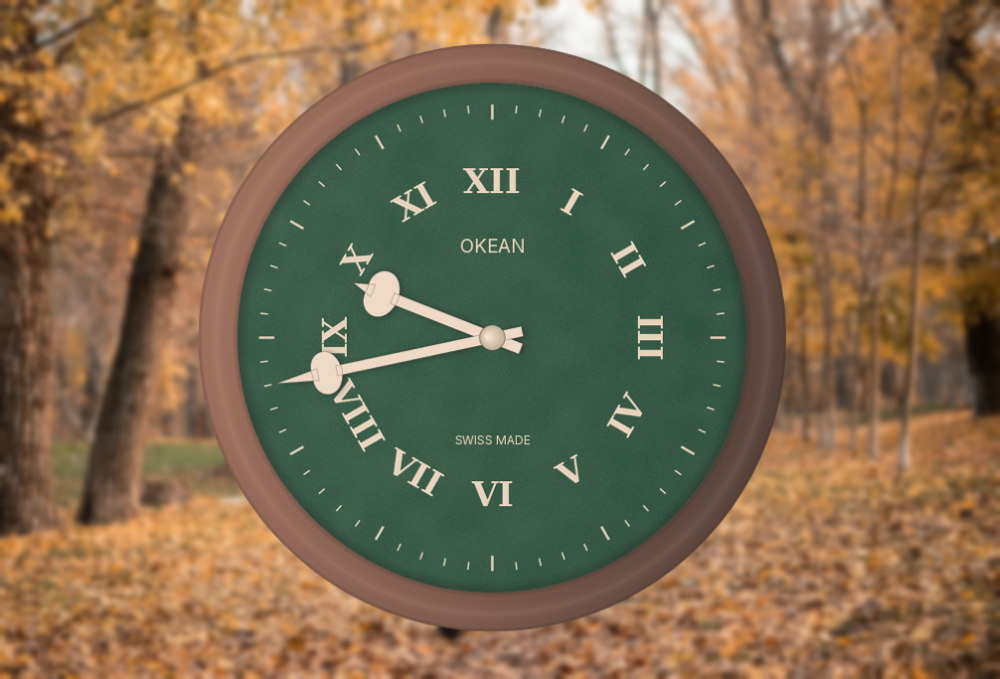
{"hour": 9, "minute": 43}
